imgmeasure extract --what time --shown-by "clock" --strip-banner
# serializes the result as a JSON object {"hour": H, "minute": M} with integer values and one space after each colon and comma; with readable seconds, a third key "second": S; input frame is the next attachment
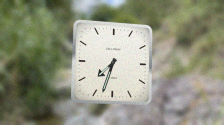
{"hour": 7, "minute": 33}
